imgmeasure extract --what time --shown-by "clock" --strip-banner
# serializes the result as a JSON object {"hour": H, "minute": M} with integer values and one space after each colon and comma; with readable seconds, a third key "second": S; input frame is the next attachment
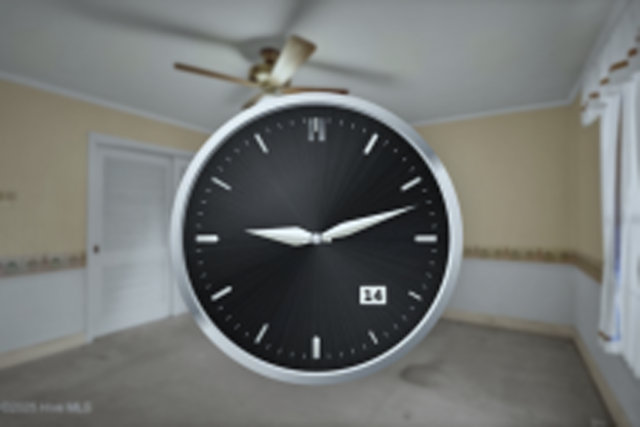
{"hour": 9, "minute": 12}
